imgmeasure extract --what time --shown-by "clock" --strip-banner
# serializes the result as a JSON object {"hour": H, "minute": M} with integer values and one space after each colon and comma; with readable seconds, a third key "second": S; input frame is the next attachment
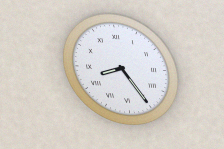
{"hour": 8, "minute": 25}
